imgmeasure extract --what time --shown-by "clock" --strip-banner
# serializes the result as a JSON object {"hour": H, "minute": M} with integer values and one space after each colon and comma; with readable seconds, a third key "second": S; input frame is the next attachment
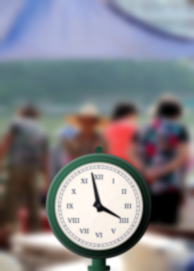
{"hour": 3, "minute": 58}
